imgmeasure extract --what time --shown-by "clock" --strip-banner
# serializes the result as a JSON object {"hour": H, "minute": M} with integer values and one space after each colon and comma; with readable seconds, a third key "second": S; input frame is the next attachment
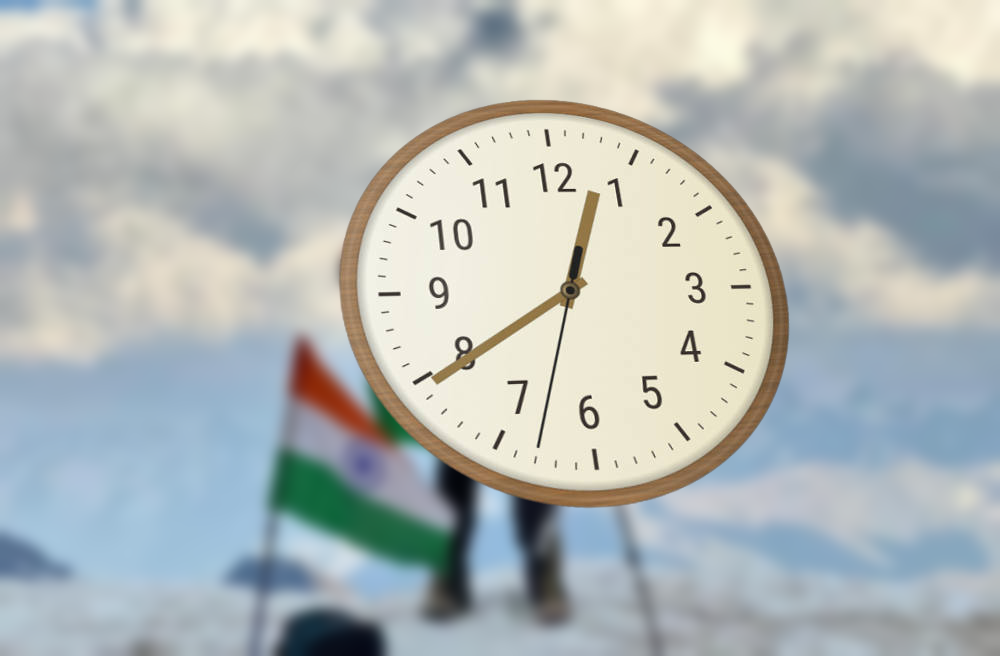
{"hour": 12, "minute": 39, "second": 33}
